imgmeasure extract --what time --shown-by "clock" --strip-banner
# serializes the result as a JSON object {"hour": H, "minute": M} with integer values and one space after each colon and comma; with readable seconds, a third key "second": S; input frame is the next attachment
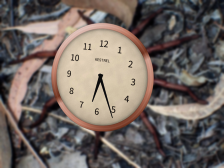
{"hour": 6, "minute": 26}
